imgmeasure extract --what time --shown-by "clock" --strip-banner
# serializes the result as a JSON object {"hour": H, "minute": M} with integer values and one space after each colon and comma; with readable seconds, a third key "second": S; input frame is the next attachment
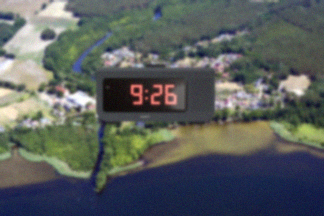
{"hour": 9, "minute": 26}
